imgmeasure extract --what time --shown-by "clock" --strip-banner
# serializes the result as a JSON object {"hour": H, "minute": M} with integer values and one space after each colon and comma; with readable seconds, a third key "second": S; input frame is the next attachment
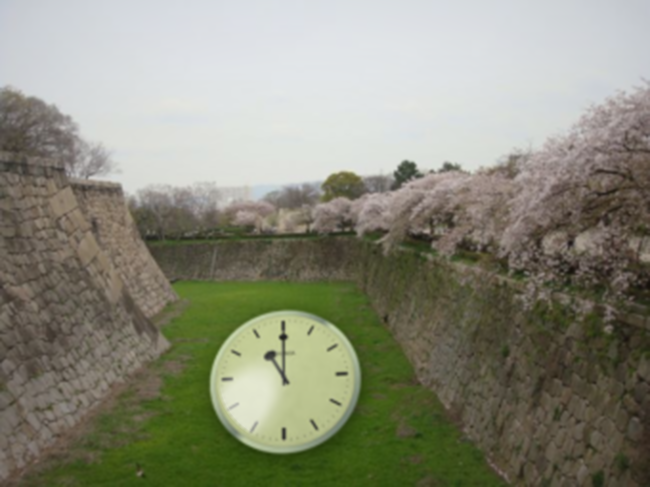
{"hour": 11, "minute": 0}
